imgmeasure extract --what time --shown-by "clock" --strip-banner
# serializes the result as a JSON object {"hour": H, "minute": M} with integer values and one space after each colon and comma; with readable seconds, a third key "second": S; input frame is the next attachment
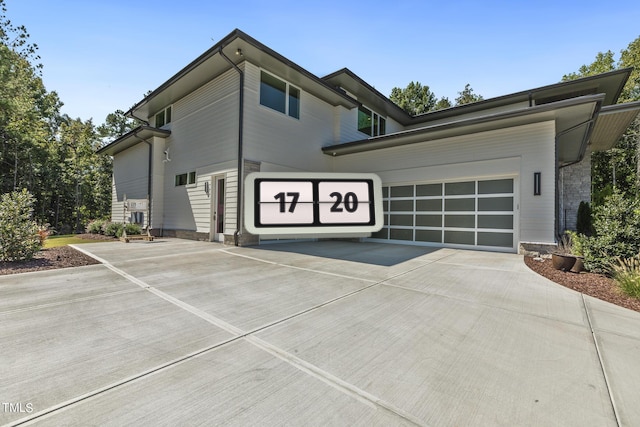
{"hour": 17, "minute": 20}
